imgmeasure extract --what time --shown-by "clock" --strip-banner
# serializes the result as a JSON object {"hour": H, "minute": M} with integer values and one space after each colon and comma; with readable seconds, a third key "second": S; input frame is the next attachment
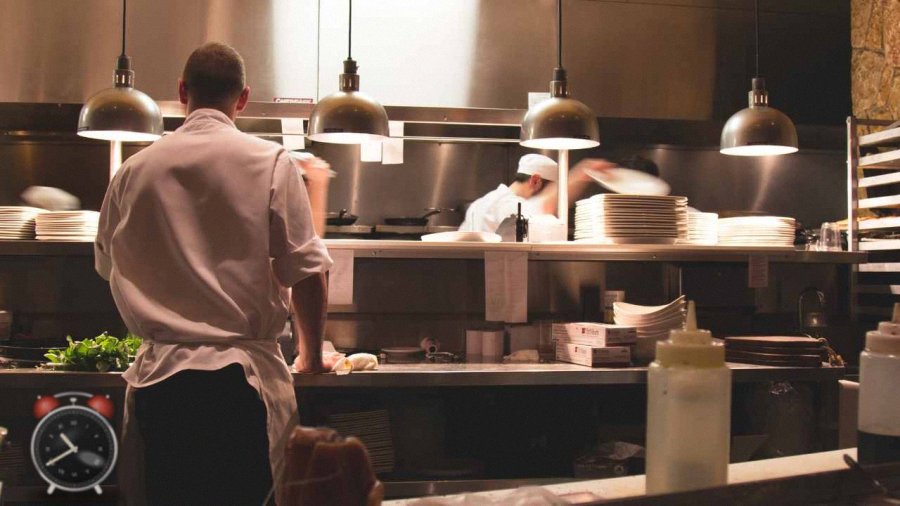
{"hour": 10, "minute": 40}
